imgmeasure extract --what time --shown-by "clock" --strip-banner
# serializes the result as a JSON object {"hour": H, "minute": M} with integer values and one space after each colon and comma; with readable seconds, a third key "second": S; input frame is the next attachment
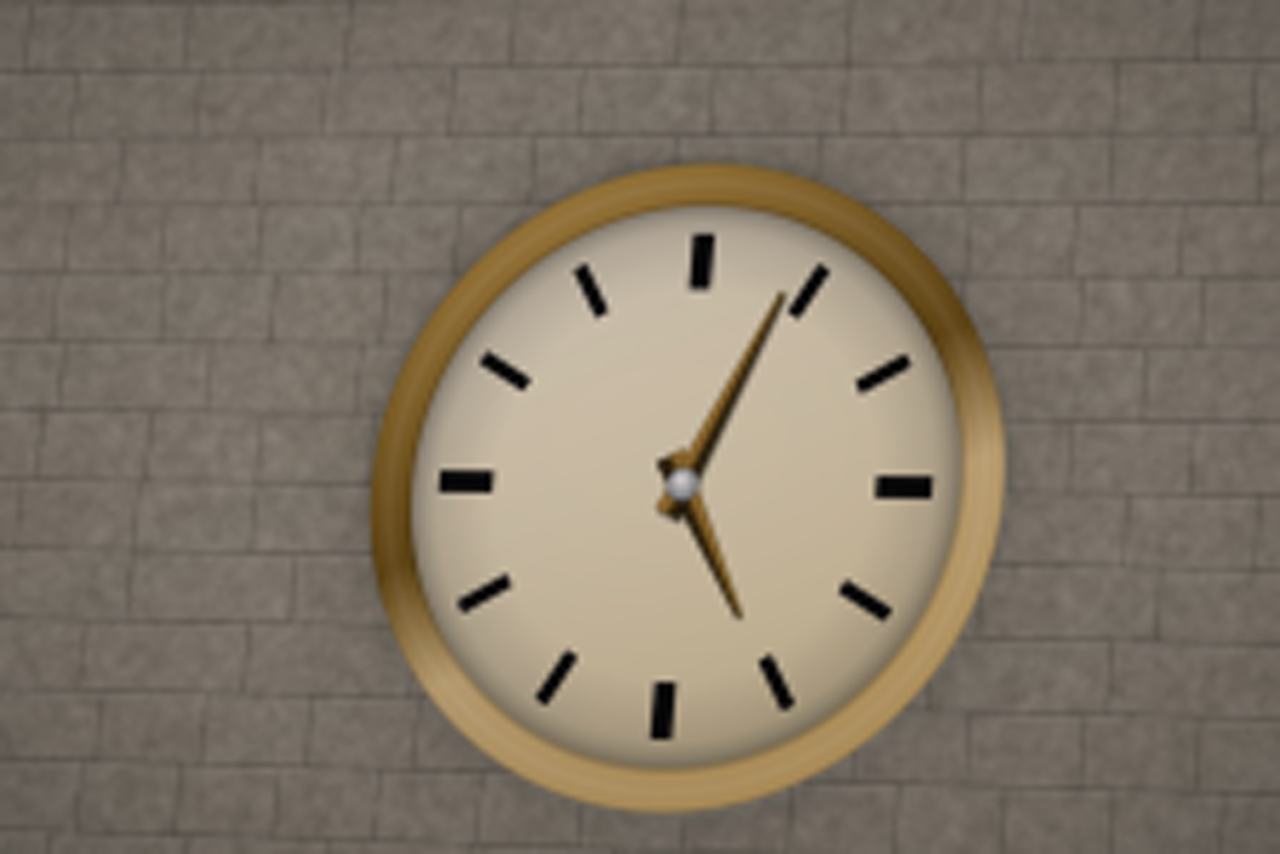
{"hour": 5, "minute": 4}
